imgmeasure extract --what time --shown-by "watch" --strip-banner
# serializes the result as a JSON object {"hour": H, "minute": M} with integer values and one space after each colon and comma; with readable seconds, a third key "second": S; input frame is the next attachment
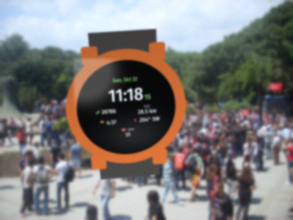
{"hour": 11, "minute": 18}
